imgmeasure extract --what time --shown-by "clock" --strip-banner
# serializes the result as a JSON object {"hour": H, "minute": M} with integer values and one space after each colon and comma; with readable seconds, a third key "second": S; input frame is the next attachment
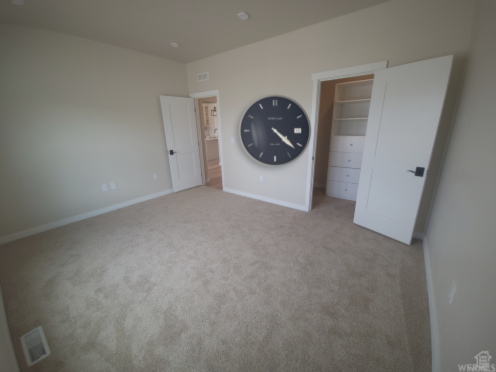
{"hour": 4, "minute": 22}
